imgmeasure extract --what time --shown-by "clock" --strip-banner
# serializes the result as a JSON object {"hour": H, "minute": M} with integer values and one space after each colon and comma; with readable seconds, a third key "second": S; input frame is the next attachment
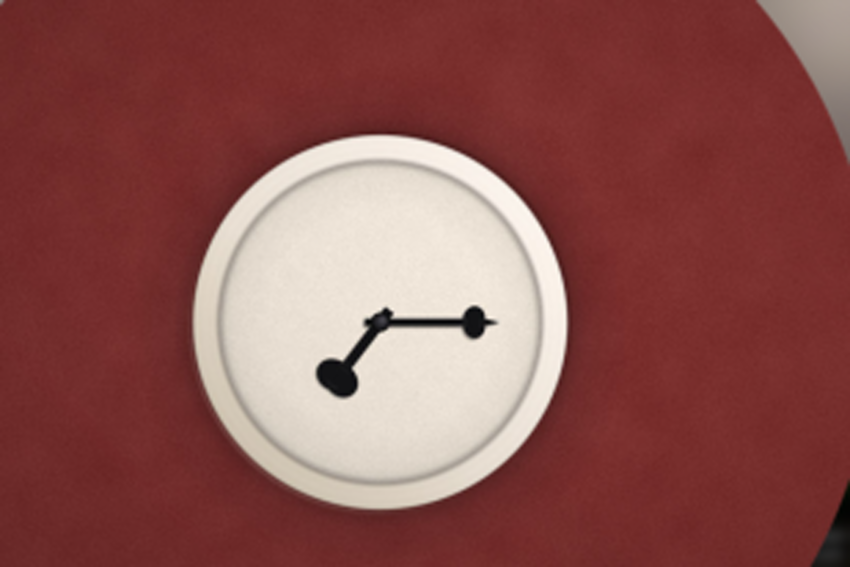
{"hour": 7, "minute": 15}
